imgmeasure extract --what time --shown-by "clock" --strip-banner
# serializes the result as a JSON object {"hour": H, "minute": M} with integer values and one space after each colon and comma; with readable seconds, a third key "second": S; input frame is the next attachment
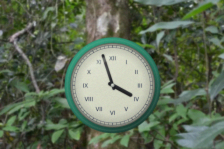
{"hour": 3, "minute": 57}
